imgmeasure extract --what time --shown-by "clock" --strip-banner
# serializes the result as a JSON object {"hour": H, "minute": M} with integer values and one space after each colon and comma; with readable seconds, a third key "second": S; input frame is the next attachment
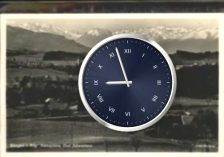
{"hour": 8, "minute": 57}
